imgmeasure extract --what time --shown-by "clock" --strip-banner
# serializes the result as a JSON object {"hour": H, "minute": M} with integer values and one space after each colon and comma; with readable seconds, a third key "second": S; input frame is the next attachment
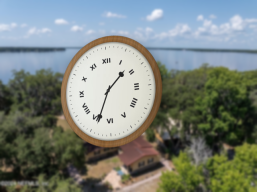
{"hour": 1, "minute": 34}
